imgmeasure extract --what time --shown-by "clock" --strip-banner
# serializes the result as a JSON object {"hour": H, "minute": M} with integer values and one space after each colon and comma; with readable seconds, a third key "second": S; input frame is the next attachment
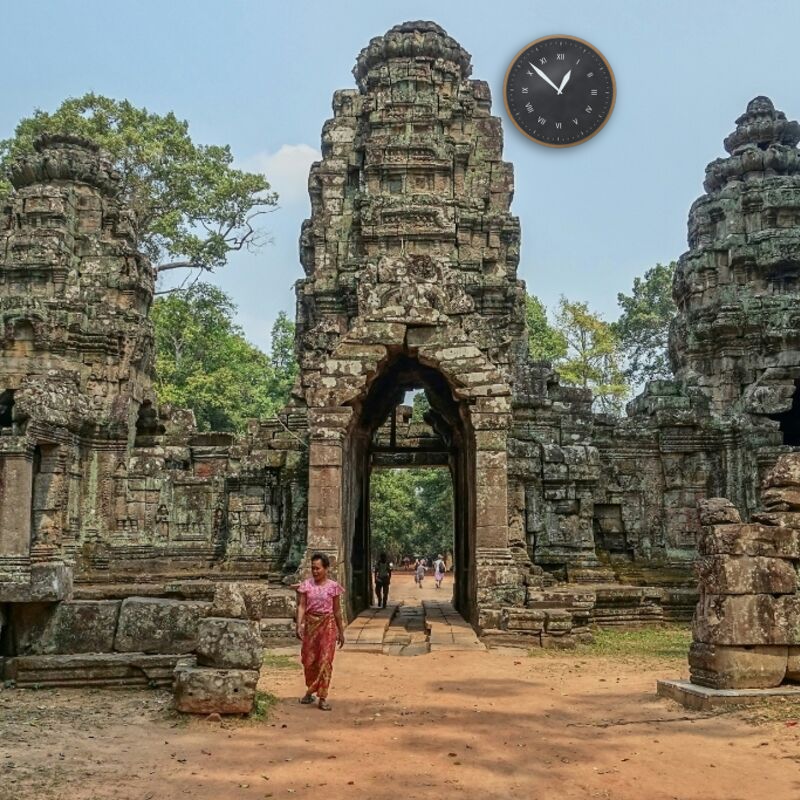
{"hour": 12, "minute": 52}
